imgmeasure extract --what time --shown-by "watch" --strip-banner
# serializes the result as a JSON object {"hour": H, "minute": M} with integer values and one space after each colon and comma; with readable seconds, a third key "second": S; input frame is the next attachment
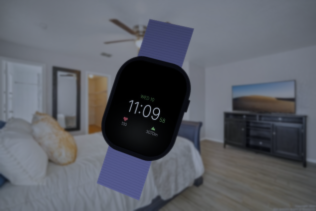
{"hour": 11, "minute": 9}
